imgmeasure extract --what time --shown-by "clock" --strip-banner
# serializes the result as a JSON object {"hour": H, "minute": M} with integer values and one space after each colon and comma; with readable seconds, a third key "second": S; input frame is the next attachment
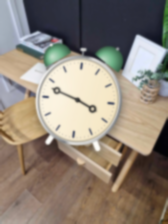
{"hour": 3, "minute": 48}
